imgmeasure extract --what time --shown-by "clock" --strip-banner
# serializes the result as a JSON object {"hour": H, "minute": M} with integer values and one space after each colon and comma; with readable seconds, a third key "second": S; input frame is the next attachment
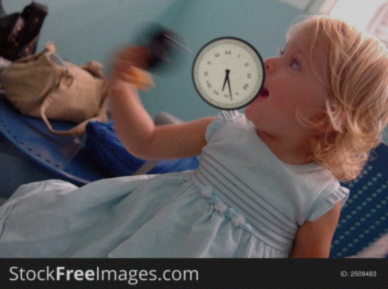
{"hour": 6, "minute": 28}
